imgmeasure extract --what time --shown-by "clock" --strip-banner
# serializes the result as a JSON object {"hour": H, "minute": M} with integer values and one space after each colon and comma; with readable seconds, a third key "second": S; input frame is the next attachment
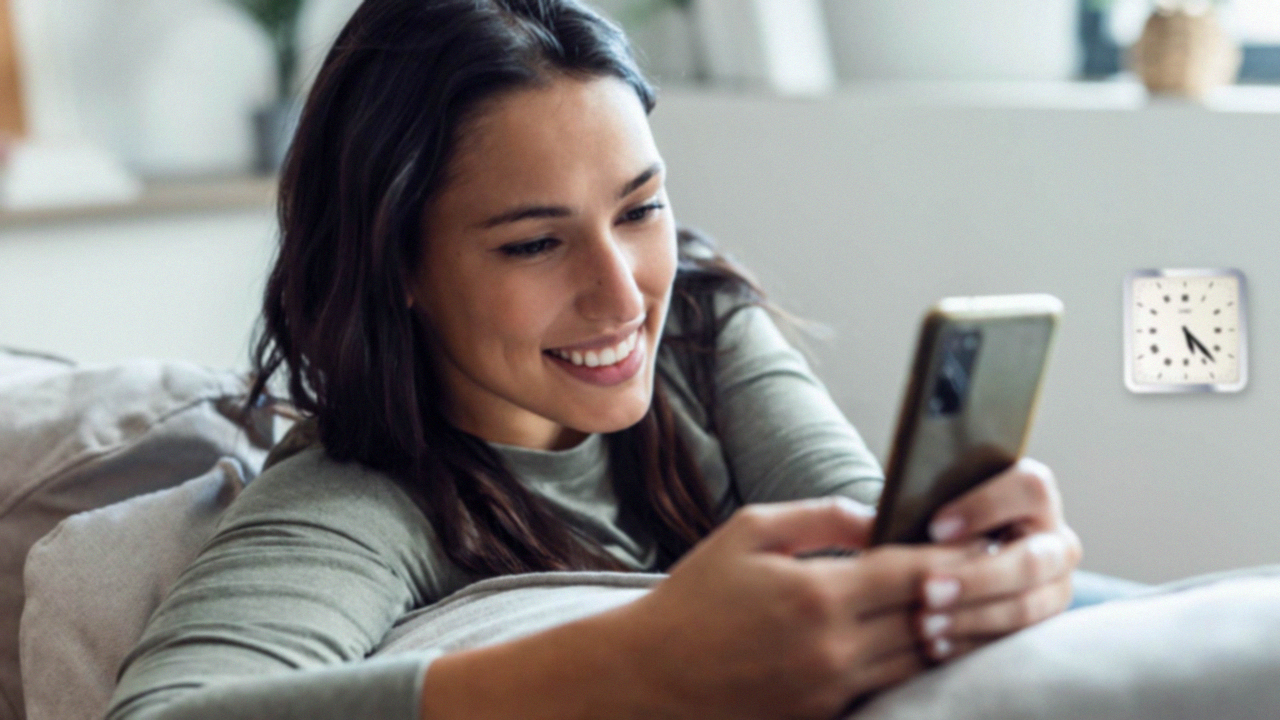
{"hour": 5, "minute": 23}
